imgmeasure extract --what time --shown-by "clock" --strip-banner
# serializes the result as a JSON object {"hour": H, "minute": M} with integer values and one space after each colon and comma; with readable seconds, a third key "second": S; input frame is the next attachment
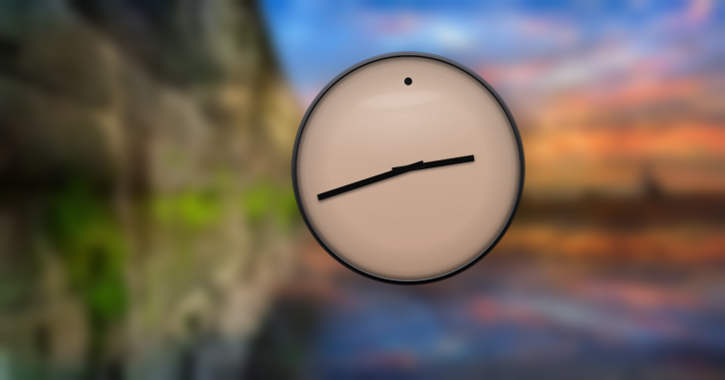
{"hour": 2, "minute": 42}
